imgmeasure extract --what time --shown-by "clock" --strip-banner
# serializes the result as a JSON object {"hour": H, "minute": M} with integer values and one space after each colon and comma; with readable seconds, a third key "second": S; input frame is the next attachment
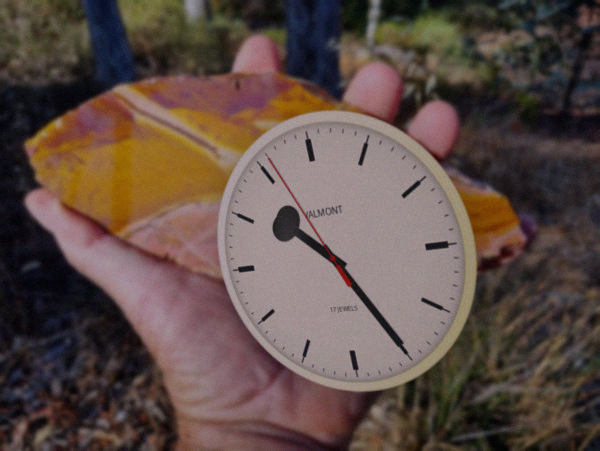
{"hour": 10, "minute": 24, "second": 56}
